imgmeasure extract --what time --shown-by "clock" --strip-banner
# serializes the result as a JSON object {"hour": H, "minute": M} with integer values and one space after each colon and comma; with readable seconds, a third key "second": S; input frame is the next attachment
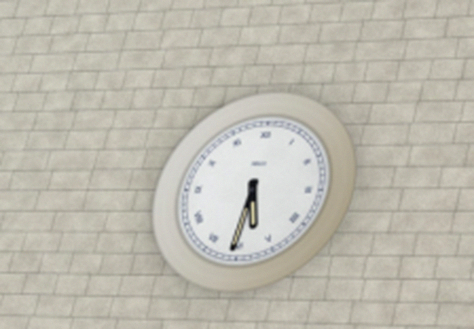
{"hour": 5, "minute": 31}
